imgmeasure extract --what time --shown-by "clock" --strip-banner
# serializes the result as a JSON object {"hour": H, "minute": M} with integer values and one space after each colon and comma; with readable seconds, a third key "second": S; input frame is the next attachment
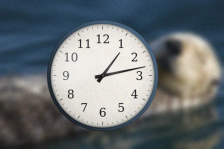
{"hour": 1, "minute": 13}
